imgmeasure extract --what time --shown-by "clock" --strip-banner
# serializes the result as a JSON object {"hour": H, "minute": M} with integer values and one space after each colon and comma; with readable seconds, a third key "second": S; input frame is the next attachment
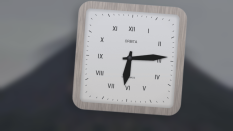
{"hour": 6, "minute": 14}
